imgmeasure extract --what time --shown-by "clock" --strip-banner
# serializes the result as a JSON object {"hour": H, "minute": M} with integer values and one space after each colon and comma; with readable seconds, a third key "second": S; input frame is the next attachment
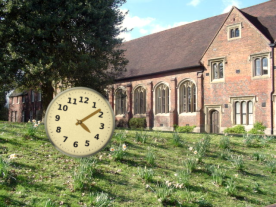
{"hour": 4, "minute": 8}
